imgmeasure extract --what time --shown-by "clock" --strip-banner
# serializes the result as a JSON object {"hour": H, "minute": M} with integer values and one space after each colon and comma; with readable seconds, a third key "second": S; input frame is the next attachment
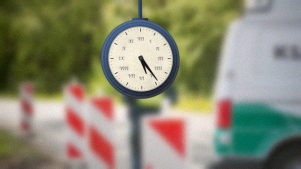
{"hour": 5, "minute": 24}
